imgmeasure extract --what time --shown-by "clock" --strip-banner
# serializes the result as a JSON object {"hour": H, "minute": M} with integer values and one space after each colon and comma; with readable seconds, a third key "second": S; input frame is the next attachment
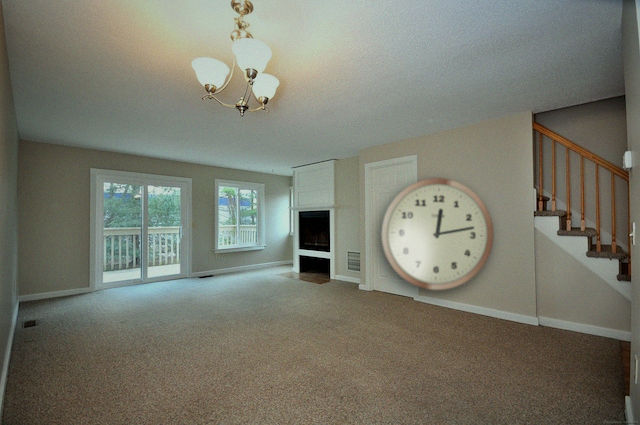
{"hour": 12, "minute": 13}
